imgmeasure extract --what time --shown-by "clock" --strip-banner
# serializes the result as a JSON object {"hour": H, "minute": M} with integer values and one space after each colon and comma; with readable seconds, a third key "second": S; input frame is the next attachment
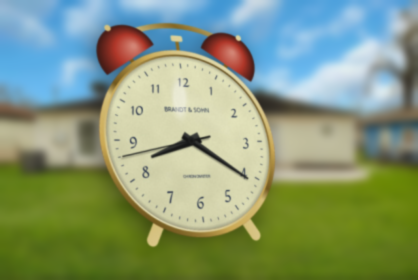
{"hour": 8, "minute": 20, "second": 43}
